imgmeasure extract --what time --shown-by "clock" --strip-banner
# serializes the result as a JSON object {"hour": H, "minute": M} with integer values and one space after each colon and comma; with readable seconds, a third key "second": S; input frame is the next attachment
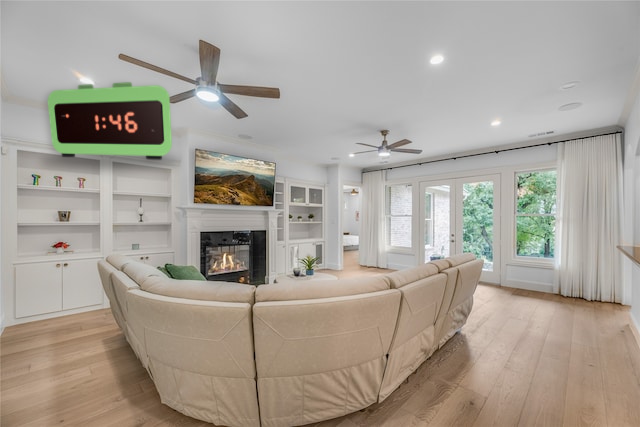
{"hour": 1, "minute": 46}
